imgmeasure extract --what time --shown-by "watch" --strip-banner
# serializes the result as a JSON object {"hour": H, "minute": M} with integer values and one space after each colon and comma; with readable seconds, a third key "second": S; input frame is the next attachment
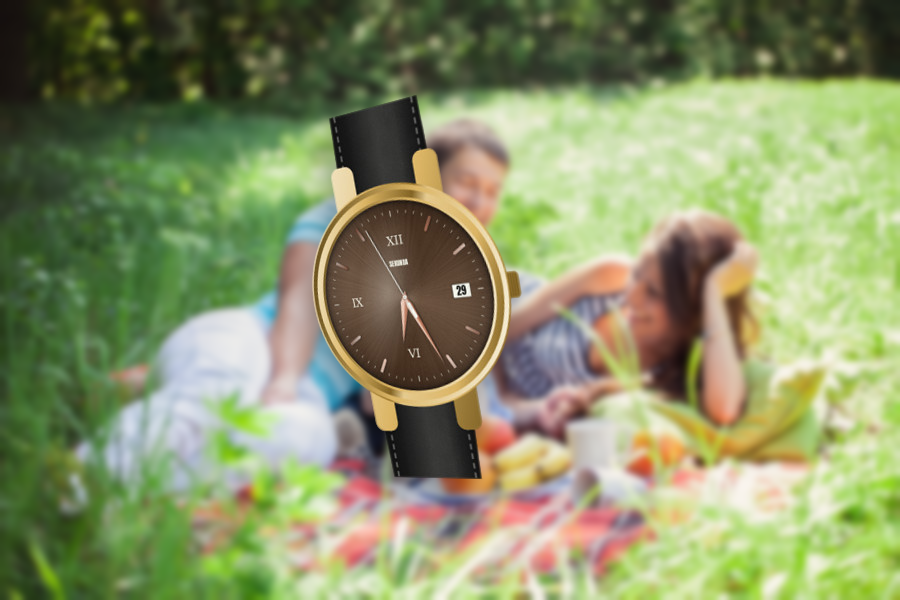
{"hour": 6, "minute": 25, "second": 56}
